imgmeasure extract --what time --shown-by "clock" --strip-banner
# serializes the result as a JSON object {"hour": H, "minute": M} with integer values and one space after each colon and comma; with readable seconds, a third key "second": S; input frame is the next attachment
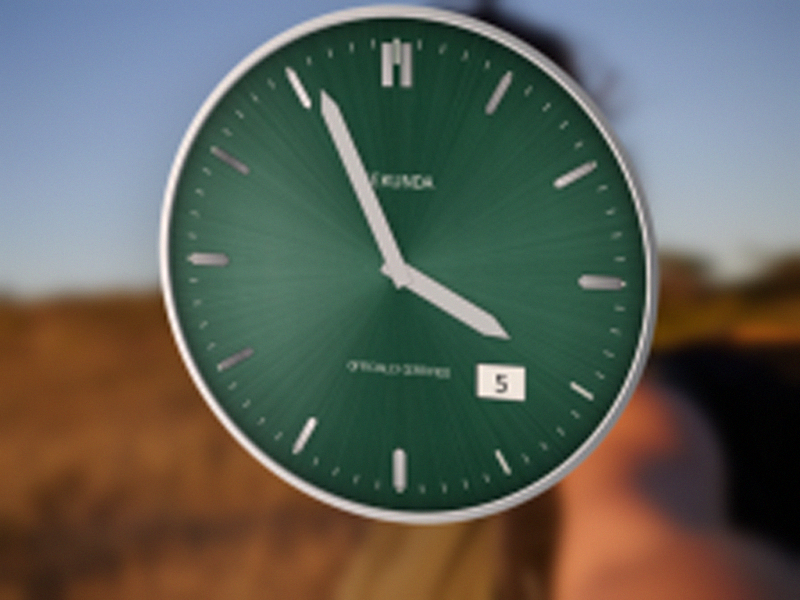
{"hour": 3, "minute": 56}
